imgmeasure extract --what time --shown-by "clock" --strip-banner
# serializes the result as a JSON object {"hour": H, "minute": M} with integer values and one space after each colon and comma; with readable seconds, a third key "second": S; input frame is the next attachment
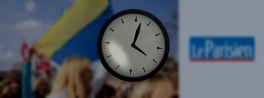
{"hour": 4, "minute": 2}
